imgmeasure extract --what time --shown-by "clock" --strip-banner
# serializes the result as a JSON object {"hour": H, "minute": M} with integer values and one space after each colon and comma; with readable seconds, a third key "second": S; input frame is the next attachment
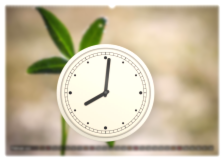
{"hour": 8, "minute": 1}
